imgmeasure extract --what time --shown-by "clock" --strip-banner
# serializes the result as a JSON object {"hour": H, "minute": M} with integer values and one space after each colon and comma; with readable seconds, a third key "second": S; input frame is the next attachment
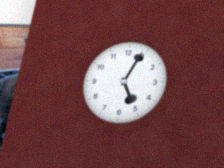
{"hour": 5, "minute": 4}
